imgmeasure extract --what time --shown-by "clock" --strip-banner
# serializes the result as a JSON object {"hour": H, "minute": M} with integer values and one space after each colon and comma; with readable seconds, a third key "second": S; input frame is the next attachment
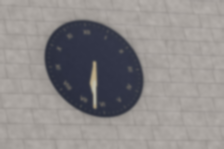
{"hour": 6, "minute": 32}
